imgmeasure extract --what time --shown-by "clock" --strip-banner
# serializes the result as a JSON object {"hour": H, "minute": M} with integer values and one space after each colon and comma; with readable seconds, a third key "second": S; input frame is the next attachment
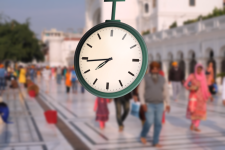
{"hour": 7, "minute": 44}
